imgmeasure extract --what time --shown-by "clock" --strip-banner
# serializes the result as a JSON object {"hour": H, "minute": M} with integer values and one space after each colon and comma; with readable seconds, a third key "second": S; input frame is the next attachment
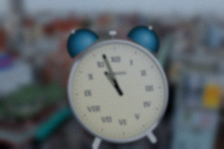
{"hour": 10, "minute": 57}
